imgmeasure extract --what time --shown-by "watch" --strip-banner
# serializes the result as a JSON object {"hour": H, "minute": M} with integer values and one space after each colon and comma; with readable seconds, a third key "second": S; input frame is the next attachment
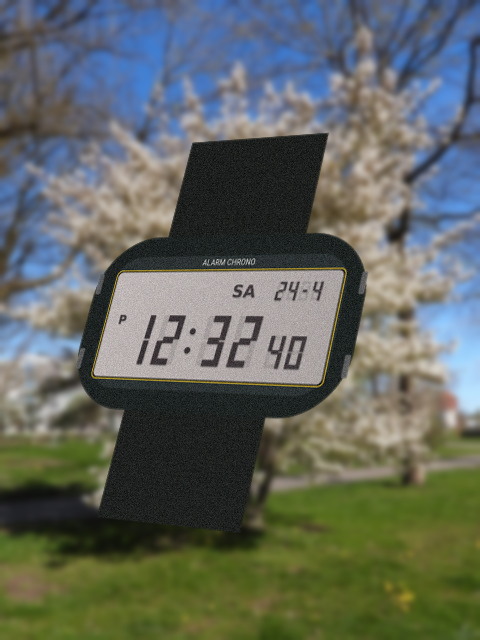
{"hour": 12, "minute": 32, "second": 40}
